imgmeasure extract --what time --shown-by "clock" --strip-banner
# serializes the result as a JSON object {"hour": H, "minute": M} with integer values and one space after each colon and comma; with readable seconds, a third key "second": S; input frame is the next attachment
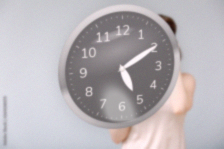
{"hour": 5, "minute": 10}
